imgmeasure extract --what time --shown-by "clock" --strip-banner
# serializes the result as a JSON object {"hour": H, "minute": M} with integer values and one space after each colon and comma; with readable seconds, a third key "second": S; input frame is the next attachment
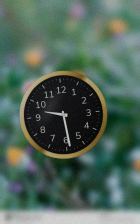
{"hour": 9, "minute": 29}
